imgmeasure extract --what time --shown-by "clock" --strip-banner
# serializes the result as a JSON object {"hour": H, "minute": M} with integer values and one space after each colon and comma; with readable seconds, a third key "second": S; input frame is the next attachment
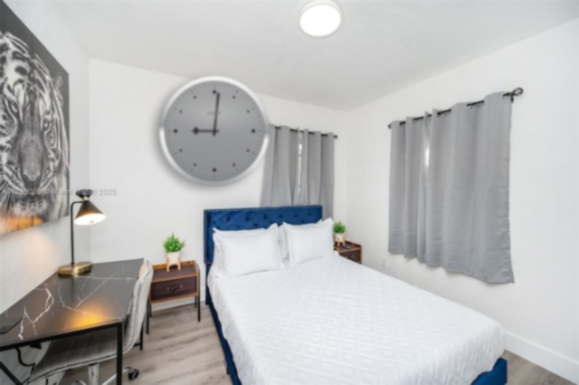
{"hour": 9, "minute": 1}
